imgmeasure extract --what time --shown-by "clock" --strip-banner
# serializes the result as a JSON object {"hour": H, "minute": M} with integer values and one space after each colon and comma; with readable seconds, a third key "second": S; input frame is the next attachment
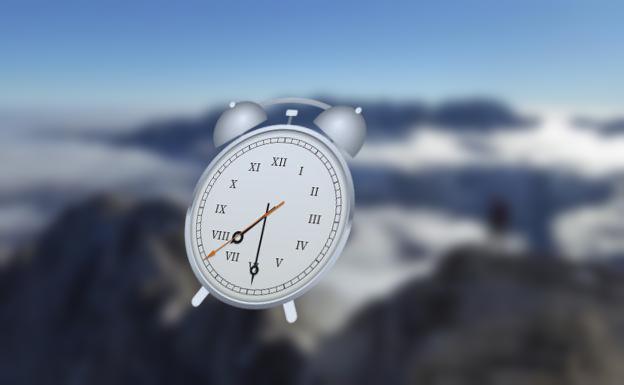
{"hour": 7, "minute": 29, "second": 38}
